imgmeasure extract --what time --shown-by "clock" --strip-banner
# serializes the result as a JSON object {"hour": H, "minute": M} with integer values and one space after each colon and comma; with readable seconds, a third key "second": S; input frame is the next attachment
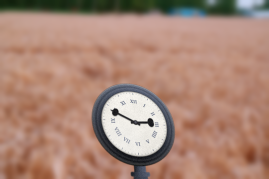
{"hour": 2, "minute": 49}
